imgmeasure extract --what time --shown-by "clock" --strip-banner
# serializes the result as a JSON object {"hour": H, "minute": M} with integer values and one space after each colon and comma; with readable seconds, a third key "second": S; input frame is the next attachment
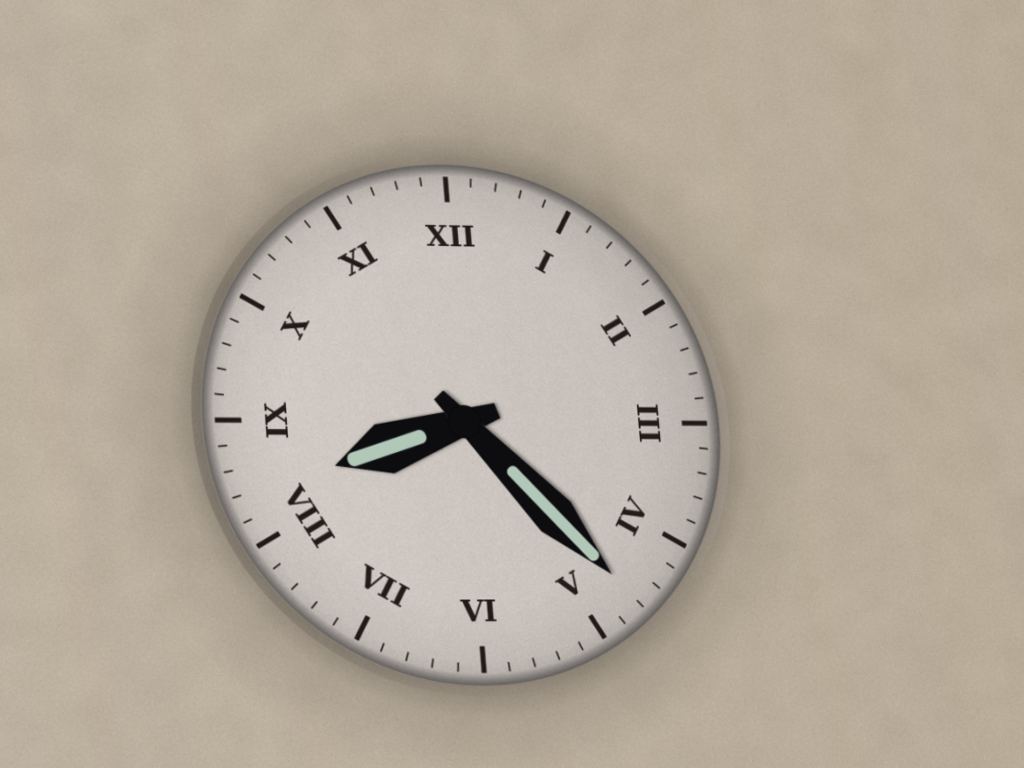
{"hour": 8, "minute": 23}
